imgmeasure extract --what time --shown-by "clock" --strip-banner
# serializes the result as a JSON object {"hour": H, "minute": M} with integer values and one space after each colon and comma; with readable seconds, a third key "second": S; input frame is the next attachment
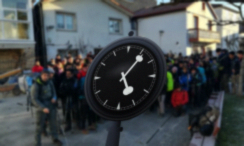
{"hour": 5, "minute": 6}
